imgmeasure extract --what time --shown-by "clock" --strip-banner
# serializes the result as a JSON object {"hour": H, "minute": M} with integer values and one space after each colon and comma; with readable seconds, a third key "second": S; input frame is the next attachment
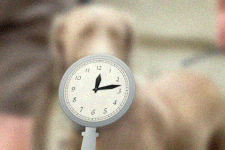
{"hour": 12, "minute": 13}
